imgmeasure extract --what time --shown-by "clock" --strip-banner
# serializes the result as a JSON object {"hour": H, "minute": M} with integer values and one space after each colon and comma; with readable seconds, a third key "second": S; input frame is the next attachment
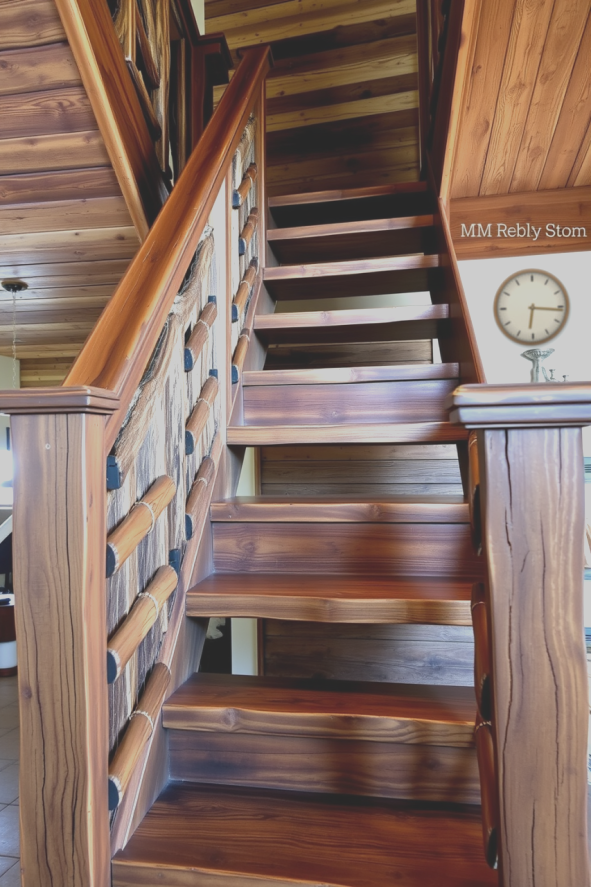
{"hour": 6, "minute": 16}
